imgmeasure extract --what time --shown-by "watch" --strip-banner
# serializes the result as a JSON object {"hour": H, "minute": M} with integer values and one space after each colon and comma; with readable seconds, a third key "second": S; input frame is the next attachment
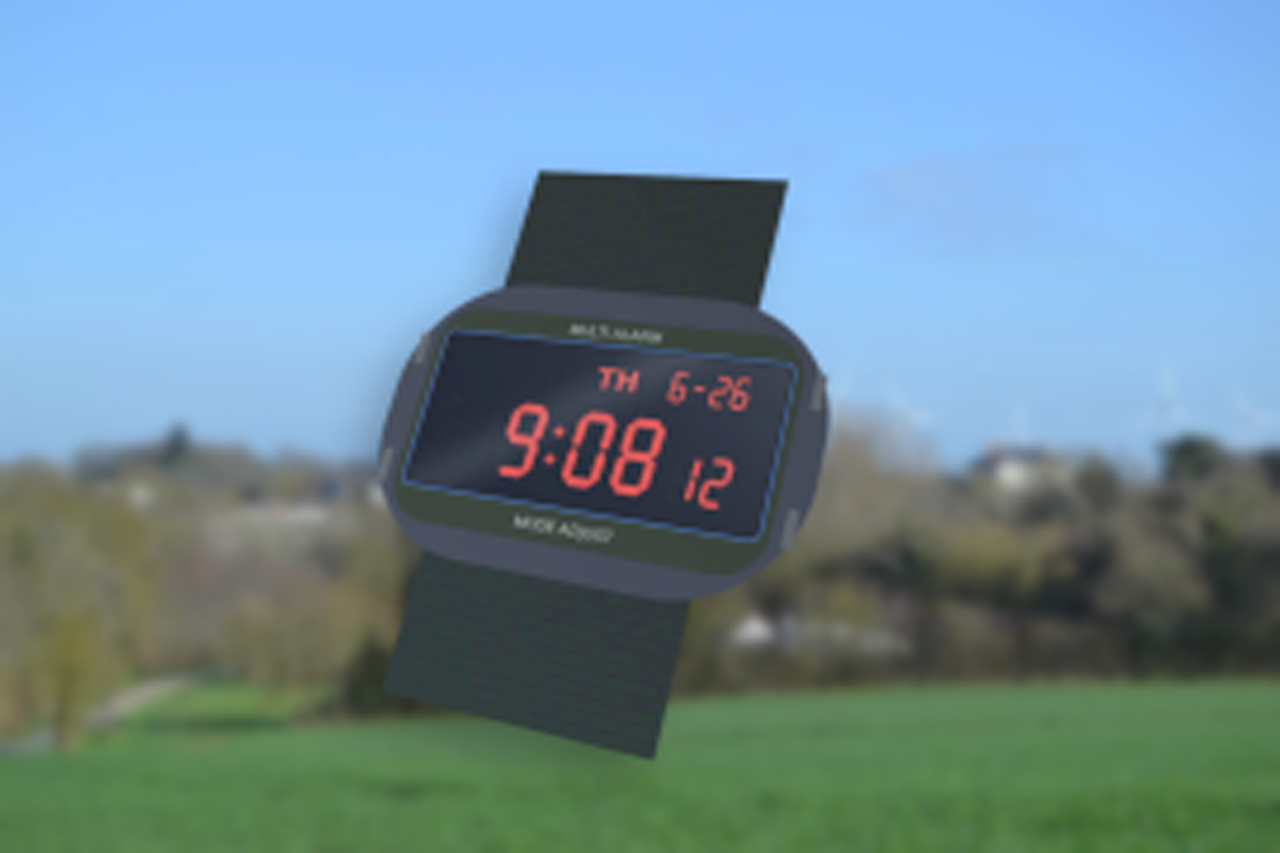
{"hour": 9, "minute": 8, "second": 12}
